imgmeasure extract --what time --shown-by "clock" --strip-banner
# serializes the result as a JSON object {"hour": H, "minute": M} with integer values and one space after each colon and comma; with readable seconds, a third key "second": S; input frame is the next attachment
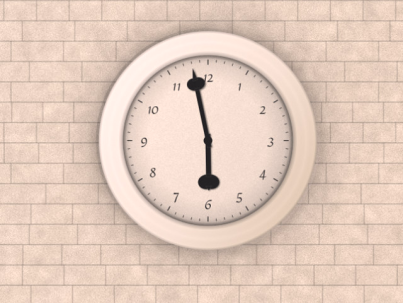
{"hour": 5, "minute": 58}
